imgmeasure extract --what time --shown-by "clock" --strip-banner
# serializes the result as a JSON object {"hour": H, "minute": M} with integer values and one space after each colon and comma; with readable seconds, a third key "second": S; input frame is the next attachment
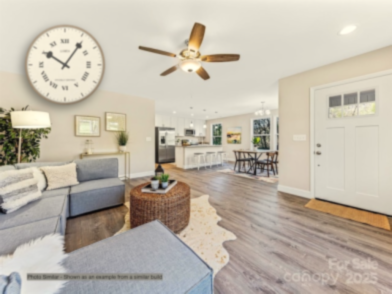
{"hour": 10, "minute": 6}
